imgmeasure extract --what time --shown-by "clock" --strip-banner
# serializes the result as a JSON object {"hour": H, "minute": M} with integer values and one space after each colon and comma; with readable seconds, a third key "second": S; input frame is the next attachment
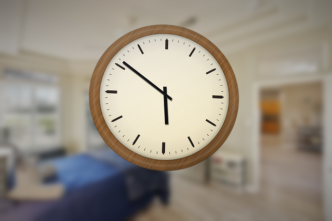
{"hour": 5, "minute": 51}
